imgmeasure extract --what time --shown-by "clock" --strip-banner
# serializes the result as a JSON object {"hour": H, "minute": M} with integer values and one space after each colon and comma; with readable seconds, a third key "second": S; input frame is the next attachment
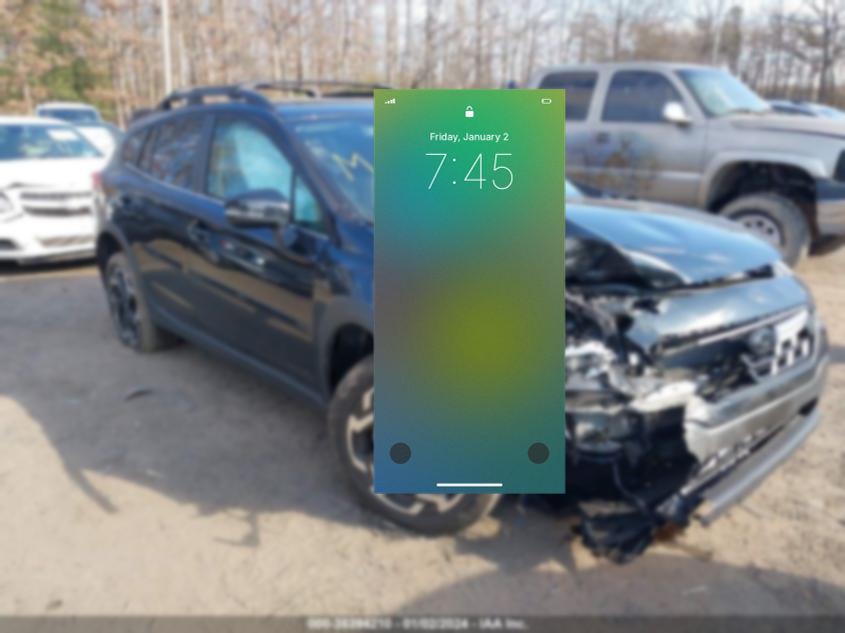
{"hour": 7, "minute": 45}
